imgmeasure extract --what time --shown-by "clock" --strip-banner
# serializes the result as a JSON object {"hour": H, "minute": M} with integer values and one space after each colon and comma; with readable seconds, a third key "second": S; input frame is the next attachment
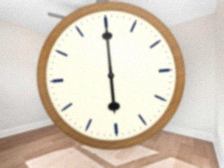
{"hour": 6, "minute": 0}
